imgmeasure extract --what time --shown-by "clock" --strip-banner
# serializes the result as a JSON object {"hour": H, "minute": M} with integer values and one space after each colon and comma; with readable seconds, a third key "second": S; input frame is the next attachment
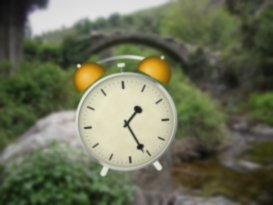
{"hour": 1, "minute": 26}
